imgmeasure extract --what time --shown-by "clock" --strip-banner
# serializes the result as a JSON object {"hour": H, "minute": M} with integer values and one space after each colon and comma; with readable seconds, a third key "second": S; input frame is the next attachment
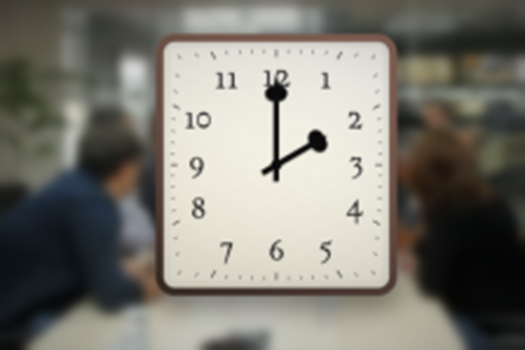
{"hour": 2, "minute": 0}
